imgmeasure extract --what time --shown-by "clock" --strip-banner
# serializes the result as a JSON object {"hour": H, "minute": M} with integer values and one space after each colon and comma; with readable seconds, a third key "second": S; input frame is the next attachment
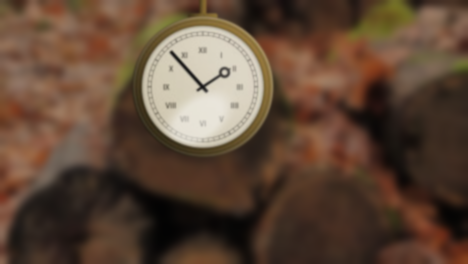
{"hour": 1, "minute": 53}
